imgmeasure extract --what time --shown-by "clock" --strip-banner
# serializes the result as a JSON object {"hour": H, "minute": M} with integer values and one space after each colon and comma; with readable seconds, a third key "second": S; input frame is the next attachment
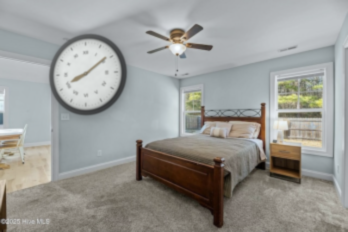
{"hour": 8, "minute": 9}
